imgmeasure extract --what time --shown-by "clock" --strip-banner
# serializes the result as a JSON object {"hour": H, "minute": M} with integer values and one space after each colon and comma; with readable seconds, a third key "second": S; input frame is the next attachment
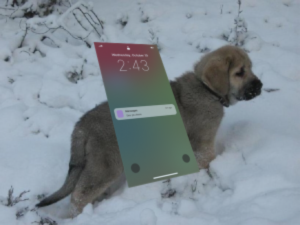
{"hour": 2, "minute": 43}
